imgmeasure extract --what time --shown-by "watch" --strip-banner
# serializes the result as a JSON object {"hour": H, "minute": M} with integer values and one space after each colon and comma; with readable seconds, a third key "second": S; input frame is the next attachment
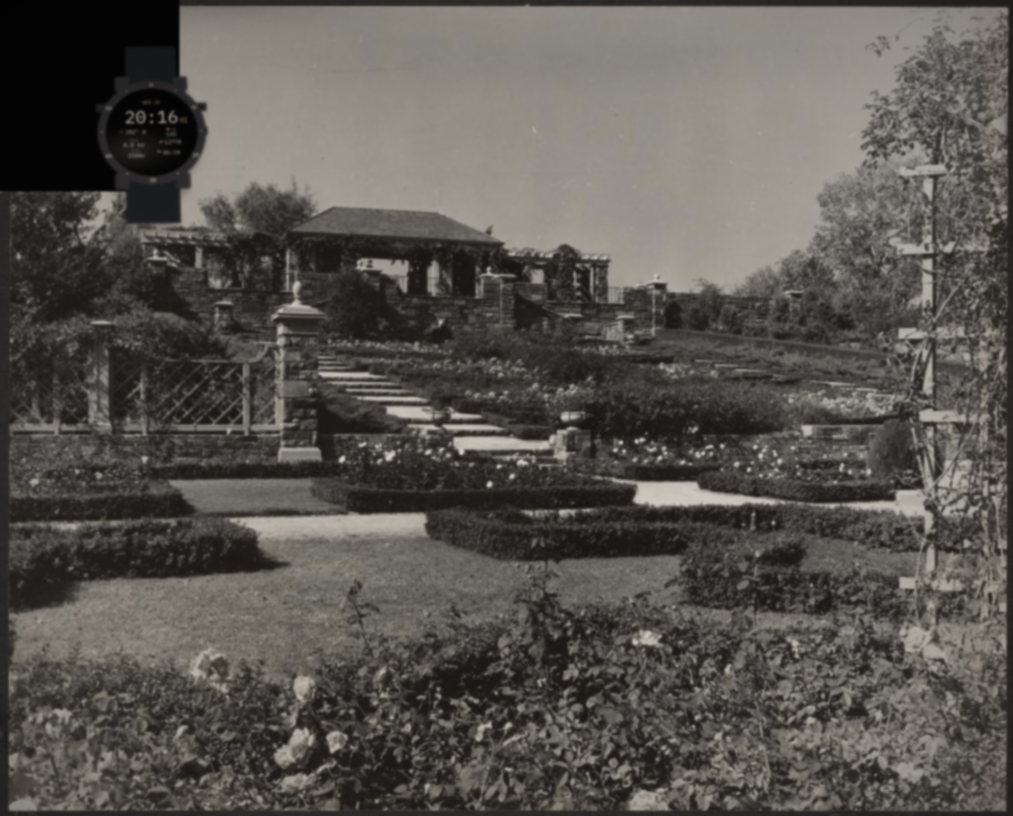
{"hour": 20, "minute": 16}
